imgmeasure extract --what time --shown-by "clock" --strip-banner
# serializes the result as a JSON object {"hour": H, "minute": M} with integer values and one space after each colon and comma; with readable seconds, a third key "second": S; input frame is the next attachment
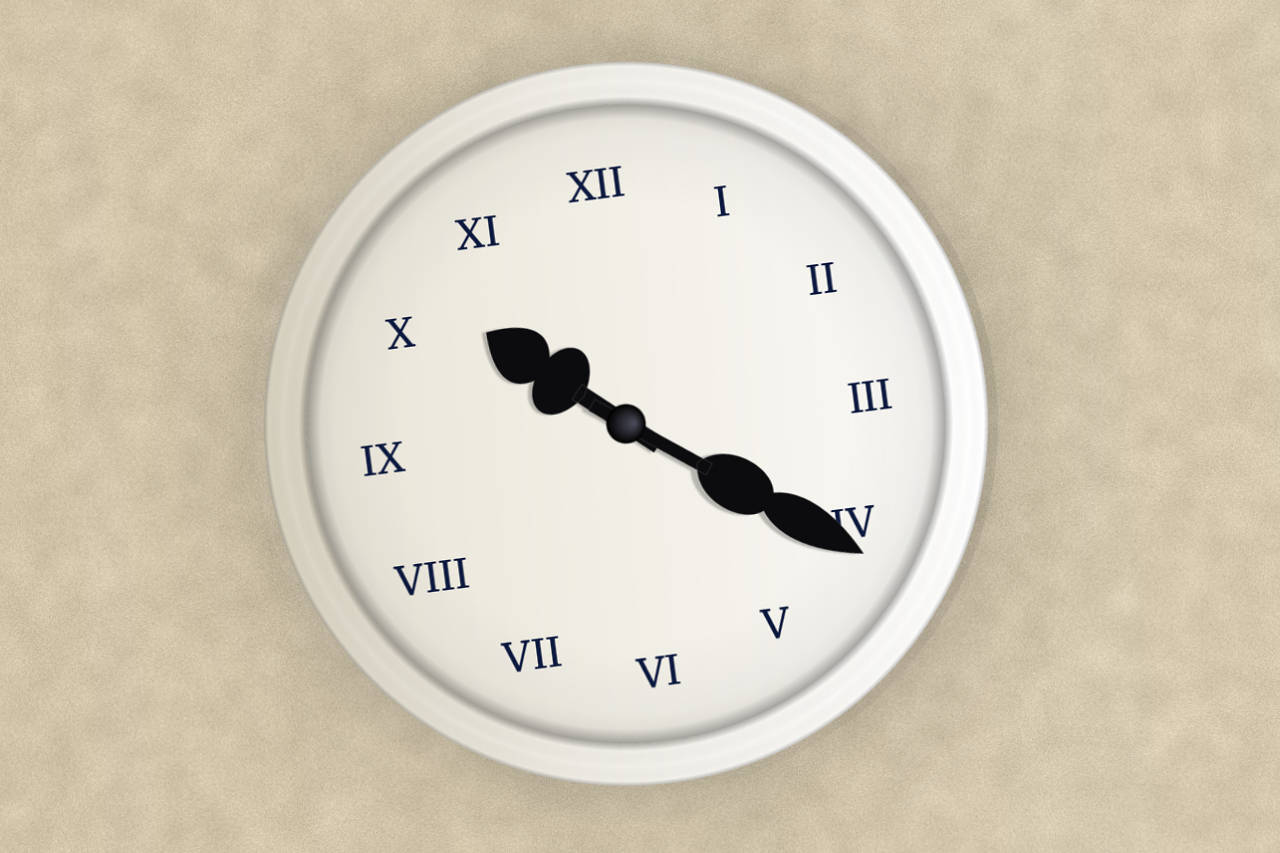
{"hour": 10, "minute": 21}
